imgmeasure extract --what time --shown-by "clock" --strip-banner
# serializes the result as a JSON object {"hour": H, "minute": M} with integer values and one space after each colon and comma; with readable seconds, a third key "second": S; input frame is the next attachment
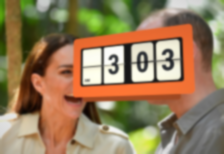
{"hour": 3, "minute": 3}
